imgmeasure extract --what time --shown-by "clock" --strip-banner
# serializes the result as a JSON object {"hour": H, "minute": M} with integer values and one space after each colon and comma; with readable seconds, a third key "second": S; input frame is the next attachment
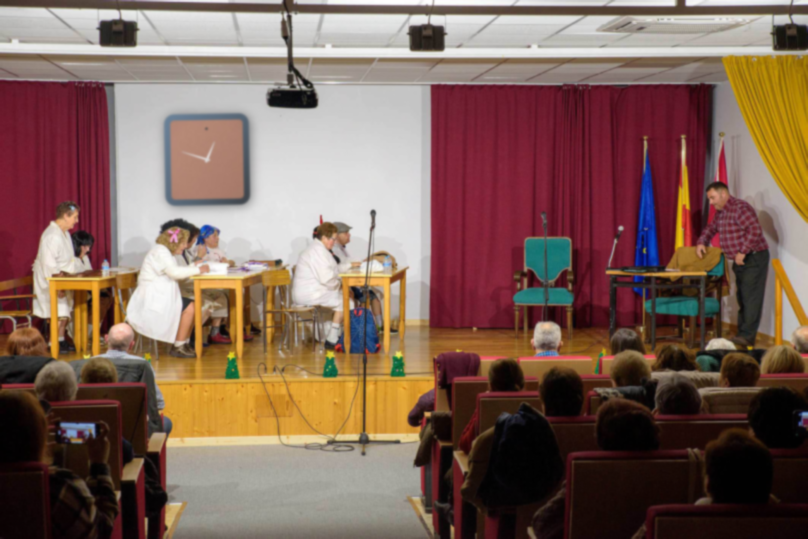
{"hour": 12, "minute": 48}
